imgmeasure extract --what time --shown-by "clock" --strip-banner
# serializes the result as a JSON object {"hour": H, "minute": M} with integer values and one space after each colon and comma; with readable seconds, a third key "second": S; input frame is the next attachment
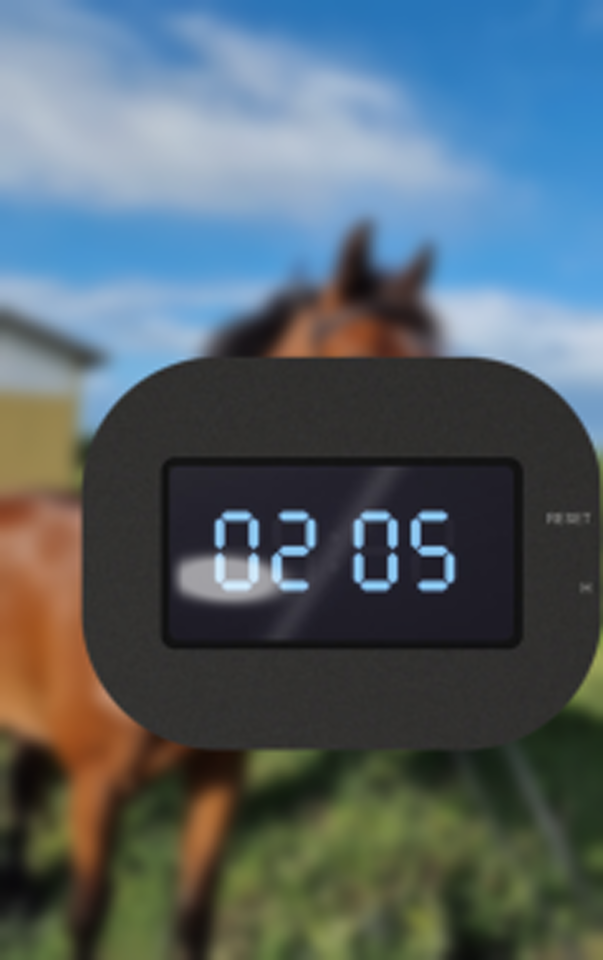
{"hour": 2, "minute": 5}
